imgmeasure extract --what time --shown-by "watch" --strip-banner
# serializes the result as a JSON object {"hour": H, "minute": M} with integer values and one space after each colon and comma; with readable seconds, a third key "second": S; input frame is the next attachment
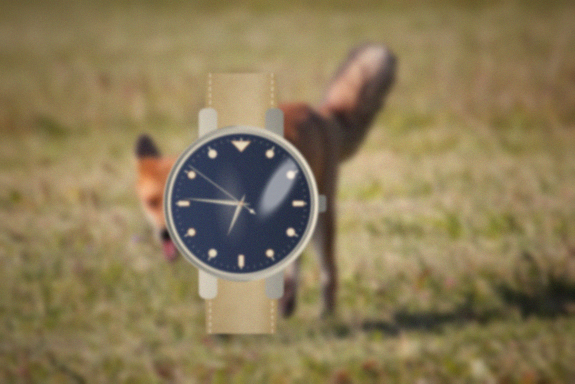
{"hour": 6, "minute": 45, "second": 51}
